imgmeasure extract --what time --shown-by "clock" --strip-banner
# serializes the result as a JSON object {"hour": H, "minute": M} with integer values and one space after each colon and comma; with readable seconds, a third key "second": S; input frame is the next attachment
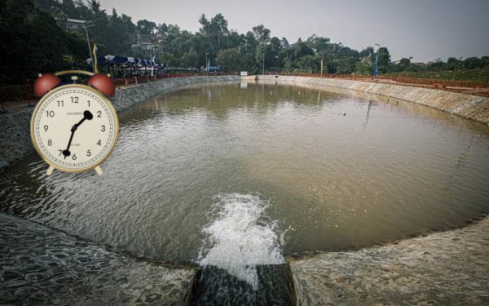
{"hour": 1, "minute": 33}
